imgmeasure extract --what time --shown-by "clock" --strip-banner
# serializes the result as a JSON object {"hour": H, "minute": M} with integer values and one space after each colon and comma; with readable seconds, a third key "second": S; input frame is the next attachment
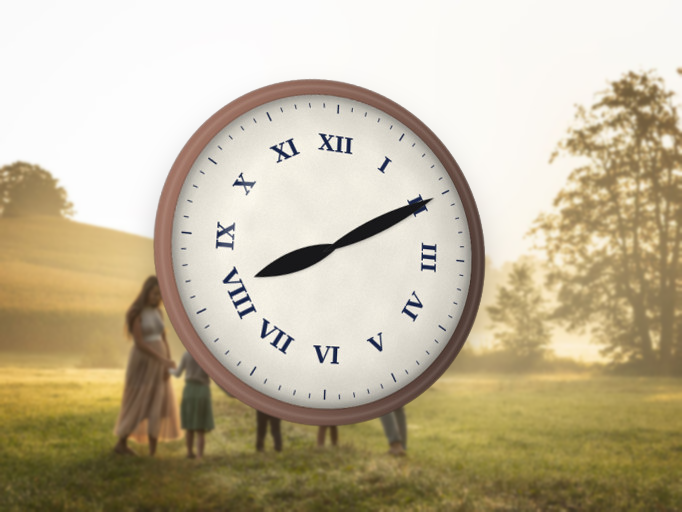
{"hour": 8, "minute": 10}
